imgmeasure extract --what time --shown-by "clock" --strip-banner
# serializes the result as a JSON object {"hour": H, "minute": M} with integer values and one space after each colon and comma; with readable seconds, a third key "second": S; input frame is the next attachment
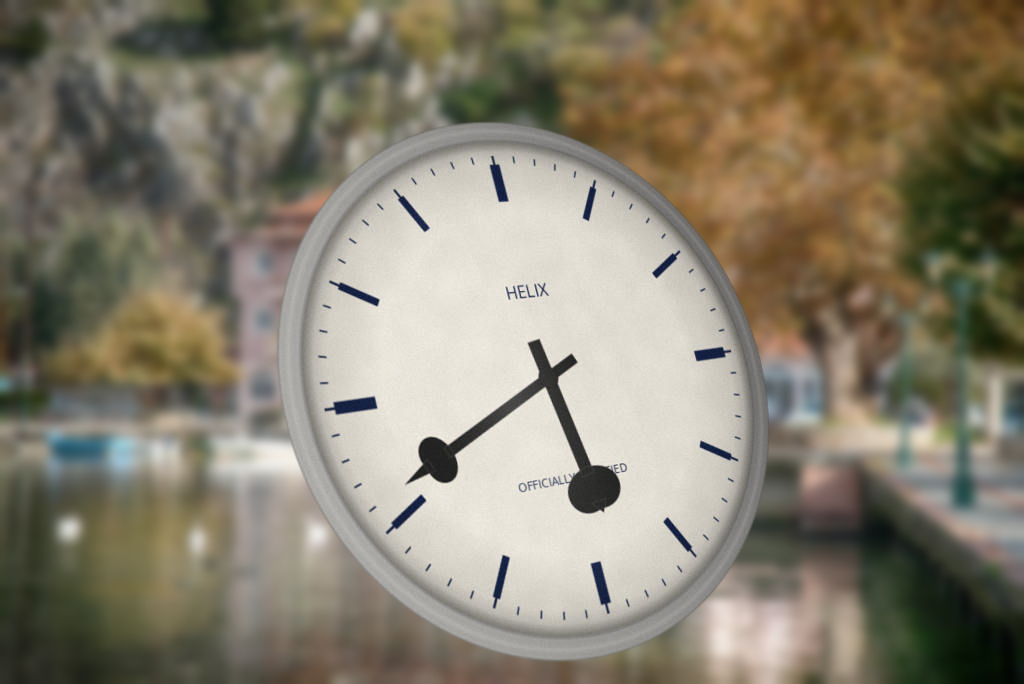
{"hour": 5, "minute": 41}
